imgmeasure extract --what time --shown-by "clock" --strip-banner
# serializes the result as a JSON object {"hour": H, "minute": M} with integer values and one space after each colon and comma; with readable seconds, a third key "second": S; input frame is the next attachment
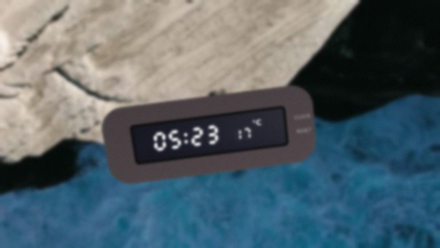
{"hour": 5, "minute": 23}
